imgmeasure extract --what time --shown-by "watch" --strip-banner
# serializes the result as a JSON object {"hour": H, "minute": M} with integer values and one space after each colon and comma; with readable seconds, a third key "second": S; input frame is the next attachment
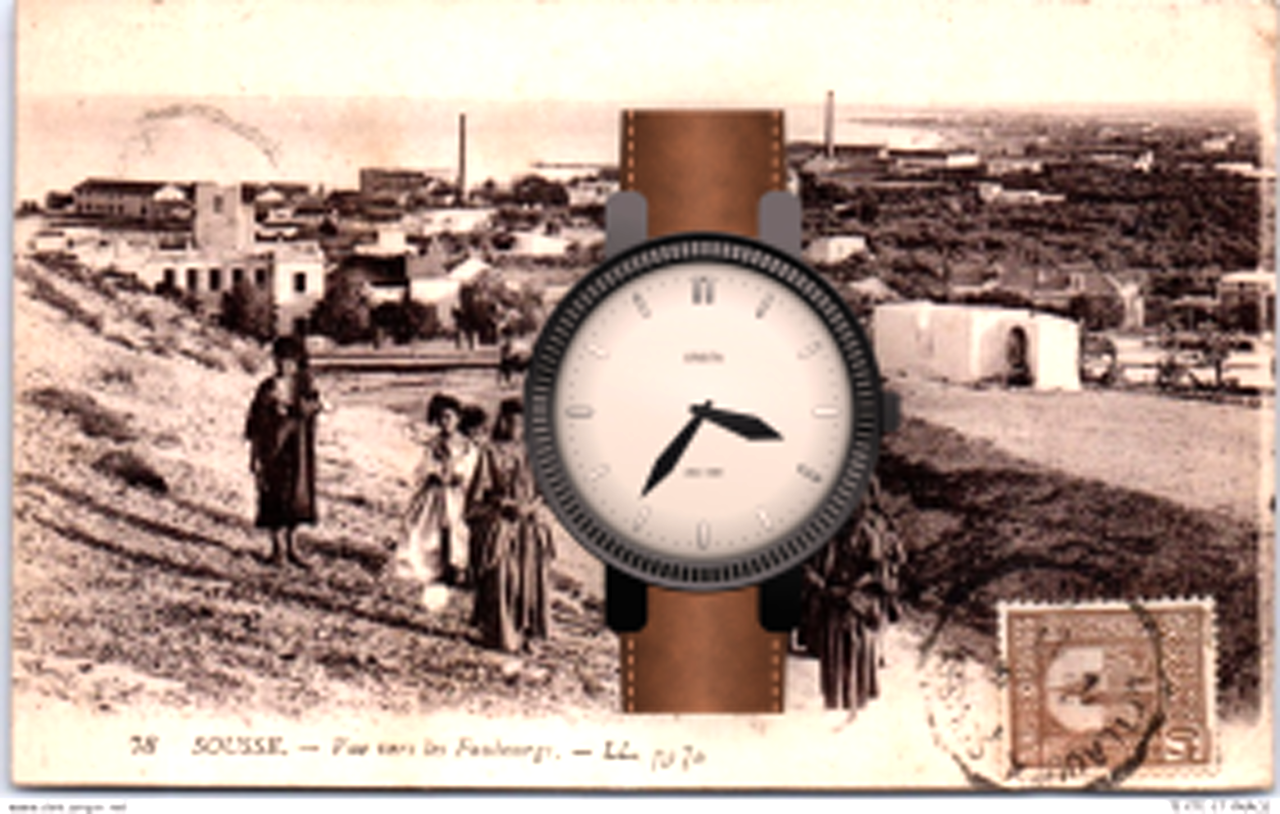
{"hour": 3, "minute": 36}
